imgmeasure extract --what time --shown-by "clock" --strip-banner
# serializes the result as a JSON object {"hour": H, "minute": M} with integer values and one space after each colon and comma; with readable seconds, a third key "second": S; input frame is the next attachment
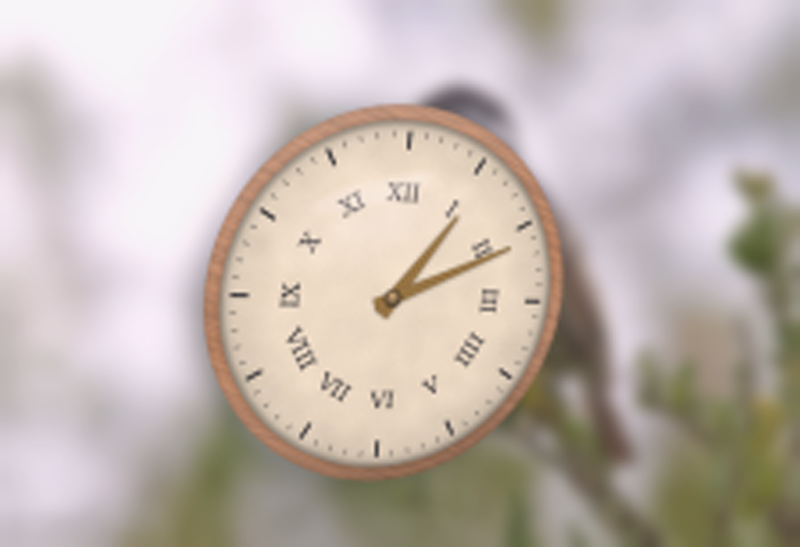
{"hour": 1, "minute": 11}
